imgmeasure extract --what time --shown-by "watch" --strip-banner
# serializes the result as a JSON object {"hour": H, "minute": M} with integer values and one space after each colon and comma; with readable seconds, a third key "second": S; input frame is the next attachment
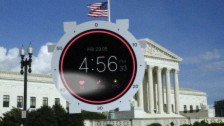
{"hour": 4, "minute": 56}
